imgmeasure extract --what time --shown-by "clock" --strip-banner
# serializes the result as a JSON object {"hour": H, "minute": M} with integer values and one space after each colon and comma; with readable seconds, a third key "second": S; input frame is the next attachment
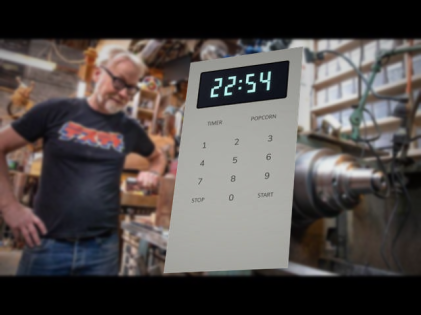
{"hour": 22, "minute": 54}
